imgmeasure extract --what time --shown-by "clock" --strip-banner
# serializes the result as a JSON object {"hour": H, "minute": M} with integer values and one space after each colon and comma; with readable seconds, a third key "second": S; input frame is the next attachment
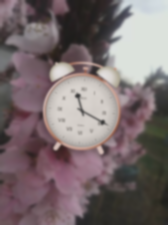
{"hour": 11, "minute": 19}
